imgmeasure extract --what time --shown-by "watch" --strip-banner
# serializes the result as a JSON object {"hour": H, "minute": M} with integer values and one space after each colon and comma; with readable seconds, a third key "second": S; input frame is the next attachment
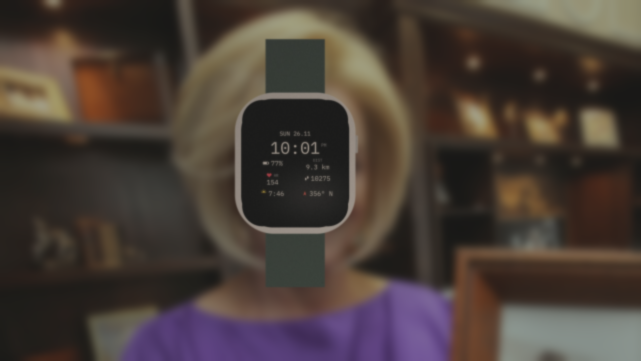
{"hour": 10, "minute": 1}
